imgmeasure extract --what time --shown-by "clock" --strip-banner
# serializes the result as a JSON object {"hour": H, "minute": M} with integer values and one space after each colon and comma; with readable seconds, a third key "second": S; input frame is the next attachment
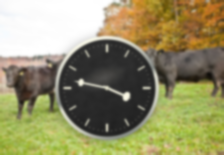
{"hour": 3, "minute": 47}
